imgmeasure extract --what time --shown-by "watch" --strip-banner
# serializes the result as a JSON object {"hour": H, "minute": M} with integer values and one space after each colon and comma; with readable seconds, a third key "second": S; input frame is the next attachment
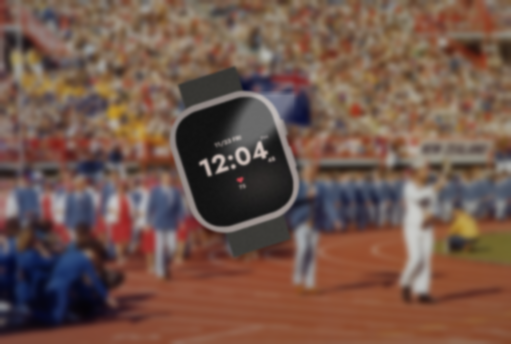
{"hour": 12, "minute": 4}
